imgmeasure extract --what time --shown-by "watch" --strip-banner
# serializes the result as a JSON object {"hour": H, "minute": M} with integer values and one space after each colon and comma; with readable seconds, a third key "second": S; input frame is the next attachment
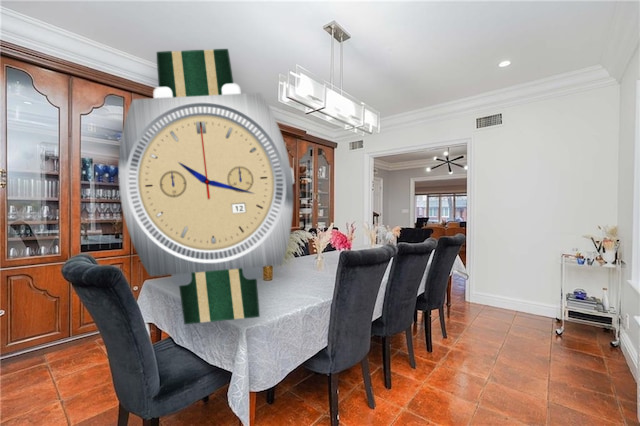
{"hour": 10, "minute": 18}
